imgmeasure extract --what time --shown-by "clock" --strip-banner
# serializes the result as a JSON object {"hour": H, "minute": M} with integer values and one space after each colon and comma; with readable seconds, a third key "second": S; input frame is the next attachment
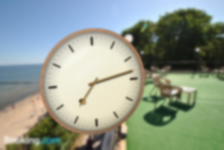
{"hour": 7, "minute": 13}
